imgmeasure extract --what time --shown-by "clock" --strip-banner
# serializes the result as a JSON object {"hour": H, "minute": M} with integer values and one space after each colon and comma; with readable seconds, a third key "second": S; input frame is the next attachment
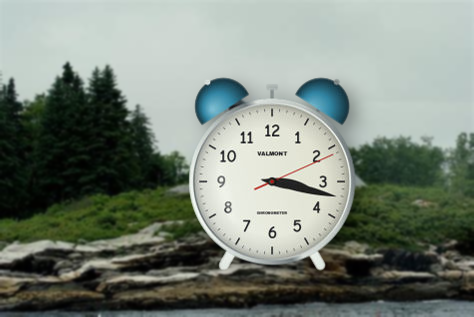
{"hour": 3, "minute": 17, "second": 11}
